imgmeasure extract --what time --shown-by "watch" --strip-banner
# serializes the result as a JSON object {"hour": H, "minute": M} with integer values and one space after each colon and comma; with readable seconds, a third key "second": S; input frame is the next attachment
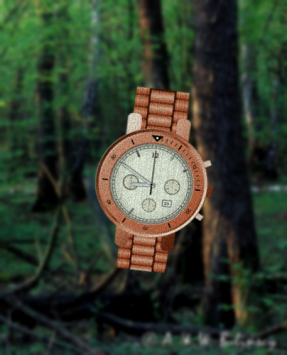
{"hour": 8, "minute": 50}
